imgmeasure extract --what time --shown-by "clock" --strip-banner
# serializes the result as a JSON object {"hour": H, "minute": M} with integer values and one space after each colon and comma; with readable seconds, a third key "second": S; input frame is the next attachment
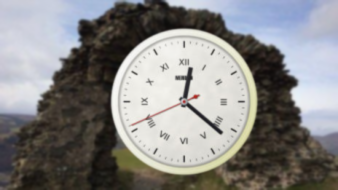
{"hour": 12, "minute": 21, "second": 41}
